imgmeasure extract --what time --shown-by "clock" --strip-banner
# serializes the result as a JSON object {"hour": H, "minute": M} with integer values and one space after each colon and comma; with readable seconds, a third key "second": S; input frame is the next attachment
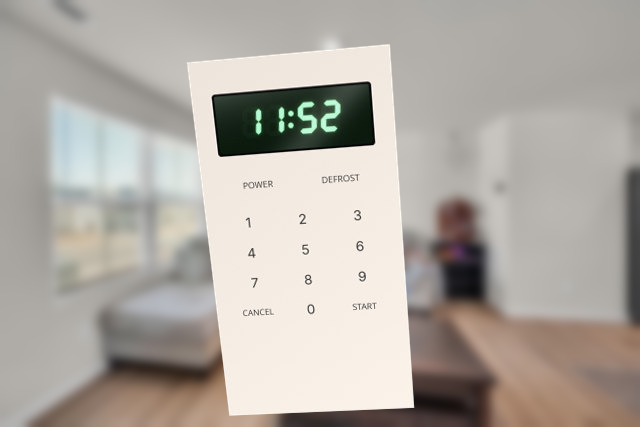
{"hour": 11, "minute": 52}
